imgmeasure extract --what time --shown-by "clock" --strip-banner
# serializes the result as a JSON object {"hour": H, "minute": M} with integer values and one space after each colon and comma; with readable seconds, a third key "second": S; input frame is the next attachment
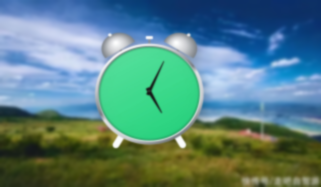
{"hour": 5, "minute": 4}
